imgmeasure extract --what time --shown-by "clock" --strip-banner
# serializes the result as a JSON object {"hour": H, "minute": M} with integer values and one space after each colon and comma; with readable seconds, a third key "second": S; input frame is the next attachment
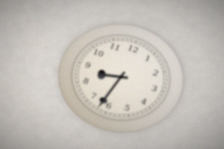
{"hour": 8, "minute": 32}
